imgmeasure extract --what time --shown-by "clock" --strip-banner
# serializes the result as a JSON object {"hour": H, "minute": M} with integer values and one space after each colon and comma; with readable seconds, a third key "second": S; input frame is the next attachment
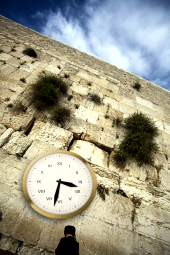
{"hour": 3, "minute": 32}
